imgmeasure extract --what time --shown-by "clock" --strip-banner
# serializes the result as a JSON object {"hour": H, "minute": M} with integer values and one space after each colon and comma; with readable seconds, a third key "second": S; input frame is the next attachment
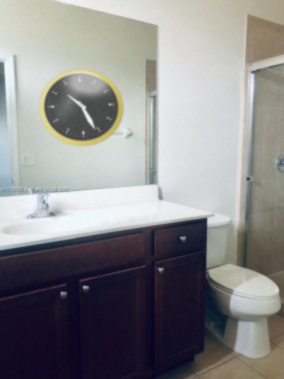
{"hour": 10, "minute": 26}
